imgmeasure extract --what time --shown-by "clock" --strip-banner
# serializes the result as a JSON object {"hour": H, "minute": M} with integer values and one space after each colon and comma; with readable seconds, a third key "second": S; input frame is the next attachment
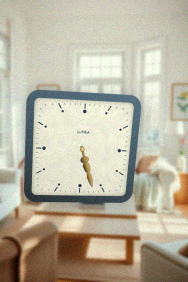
{"hour": 5, "minute": 27}
